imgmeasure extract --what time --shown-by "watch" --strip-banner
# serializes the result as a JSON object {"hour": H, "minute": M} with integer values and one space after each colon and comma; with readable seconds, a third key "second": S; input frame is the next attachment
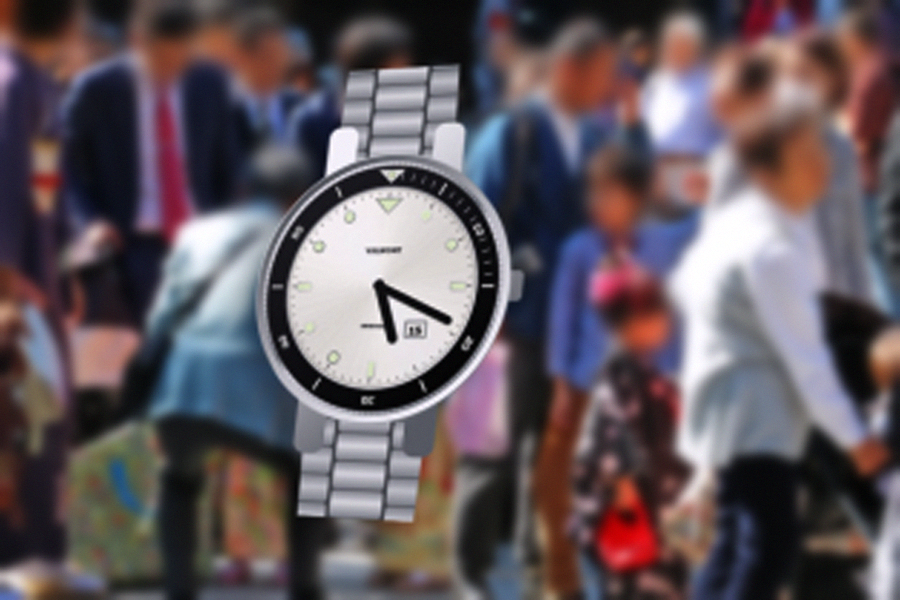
{"hour": 5, "minute": 19}
